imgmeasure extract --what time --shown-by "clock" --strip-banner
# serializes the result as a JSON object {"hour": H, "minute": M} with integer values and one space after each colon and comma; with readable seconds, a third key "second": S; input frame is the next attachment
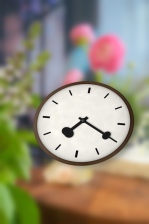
{"hour": 7, "minute": 20}
